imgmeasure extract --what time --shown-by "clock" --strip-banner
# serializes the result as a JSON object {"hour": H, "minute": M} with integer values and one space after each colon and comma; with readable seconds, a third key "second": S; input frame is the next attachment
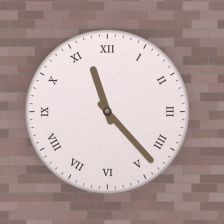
{"hour": 11, "minute": 23}
